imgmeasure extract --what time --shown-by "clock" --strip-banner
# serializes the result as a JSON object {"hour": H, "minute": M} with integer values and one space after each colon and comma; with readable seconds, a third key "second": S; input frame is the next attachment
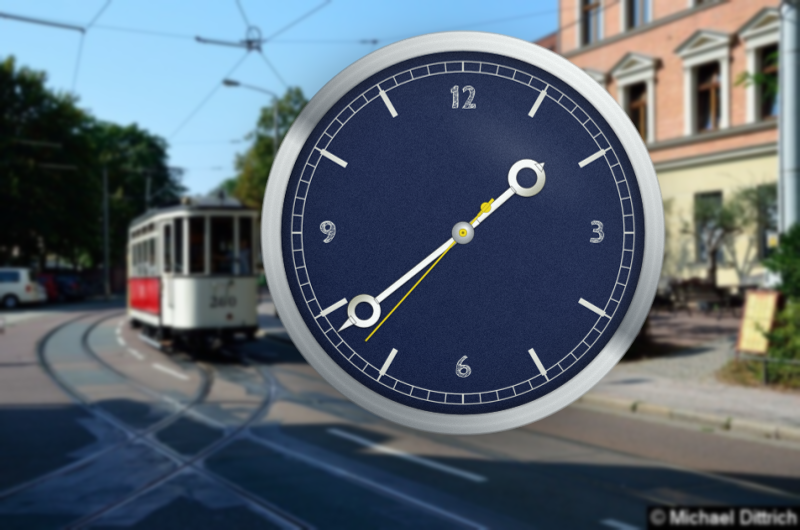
{"hour": 1, "minute": 38, "second": 37}
